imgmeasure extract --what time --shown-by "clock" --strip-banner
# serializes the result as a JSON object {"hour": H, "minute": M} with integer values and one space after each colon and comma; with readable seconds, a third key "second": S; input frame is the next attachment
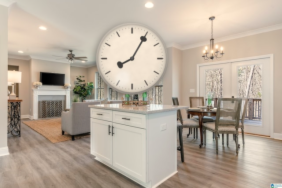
{"hour": 8, "minute": 5}
